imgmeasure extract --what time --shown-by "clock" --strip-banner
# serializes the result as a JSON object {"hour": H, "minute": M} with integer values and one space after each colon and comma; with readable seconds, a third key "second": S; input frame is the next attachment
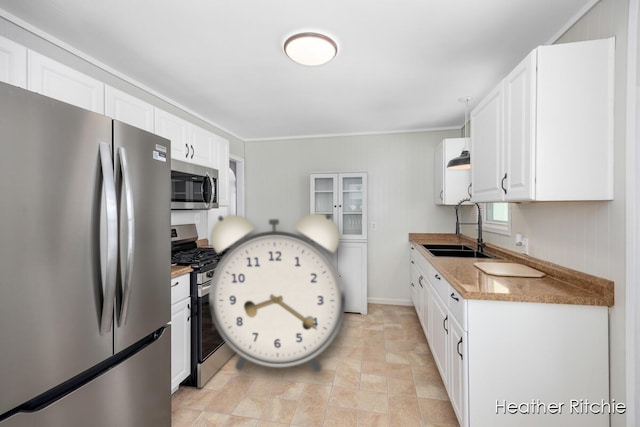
{"hour": 8, "minute": 21}
